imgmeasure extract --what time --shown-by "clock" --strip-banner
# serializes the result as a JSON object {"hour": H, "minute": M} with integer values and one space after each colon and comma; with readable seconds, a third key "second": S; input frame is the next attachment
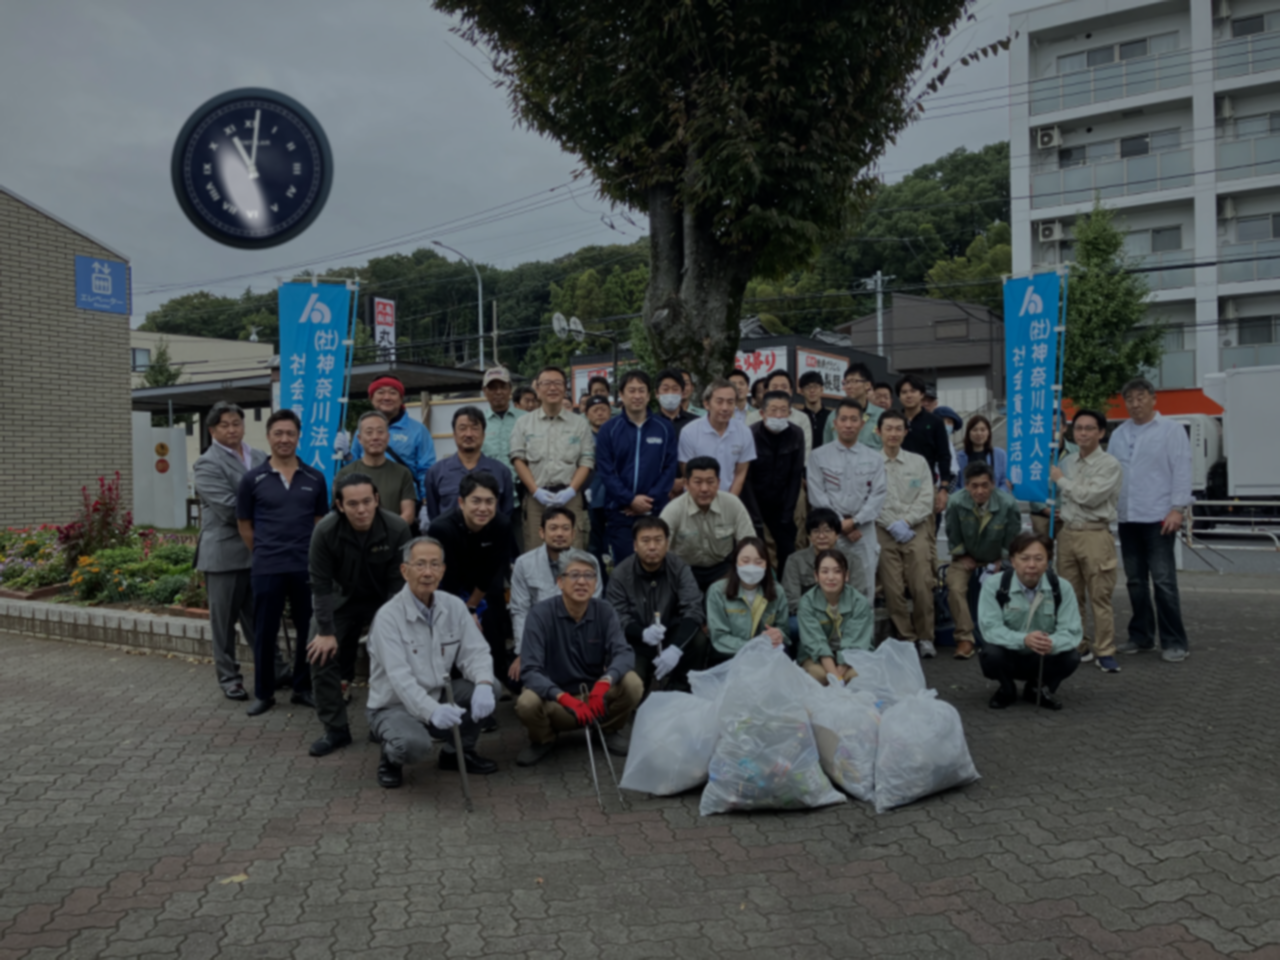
{"hour": 11, "minute": 1}
